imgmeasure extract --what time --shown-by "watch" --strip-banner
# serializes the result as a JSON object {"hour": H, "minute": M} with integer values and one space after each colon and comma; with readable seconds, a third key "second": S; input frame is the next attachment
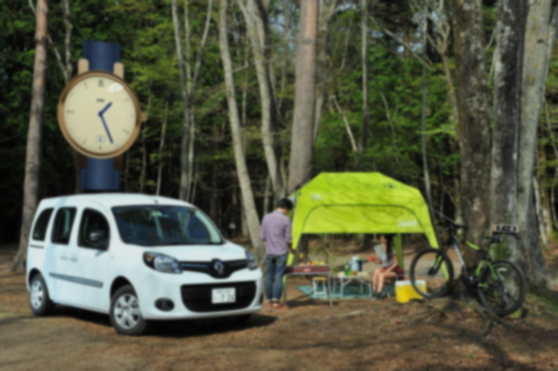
{"hour": 1, "minute": 26}
